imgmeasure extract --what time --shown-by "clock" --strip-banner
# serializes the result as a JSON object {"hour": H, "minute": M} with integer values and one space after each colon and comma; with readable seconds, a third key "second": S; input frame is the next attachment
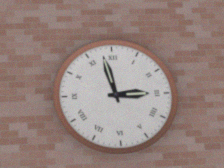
{"hour": 2, "minute": 58}
